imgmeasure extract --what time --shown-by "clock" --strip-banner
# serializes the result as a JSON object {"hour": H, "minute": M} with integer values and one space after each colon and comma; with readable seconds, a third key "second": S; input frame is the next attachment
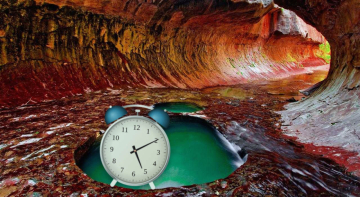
{"hour": 5, "minute": 10}
